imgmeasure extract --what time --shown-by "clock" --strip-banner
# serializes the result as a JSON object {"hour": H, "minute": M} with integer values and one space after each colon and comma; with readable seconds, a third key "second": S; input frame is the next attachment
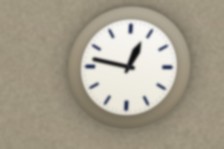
{"hour": 12, "minute": 47}
